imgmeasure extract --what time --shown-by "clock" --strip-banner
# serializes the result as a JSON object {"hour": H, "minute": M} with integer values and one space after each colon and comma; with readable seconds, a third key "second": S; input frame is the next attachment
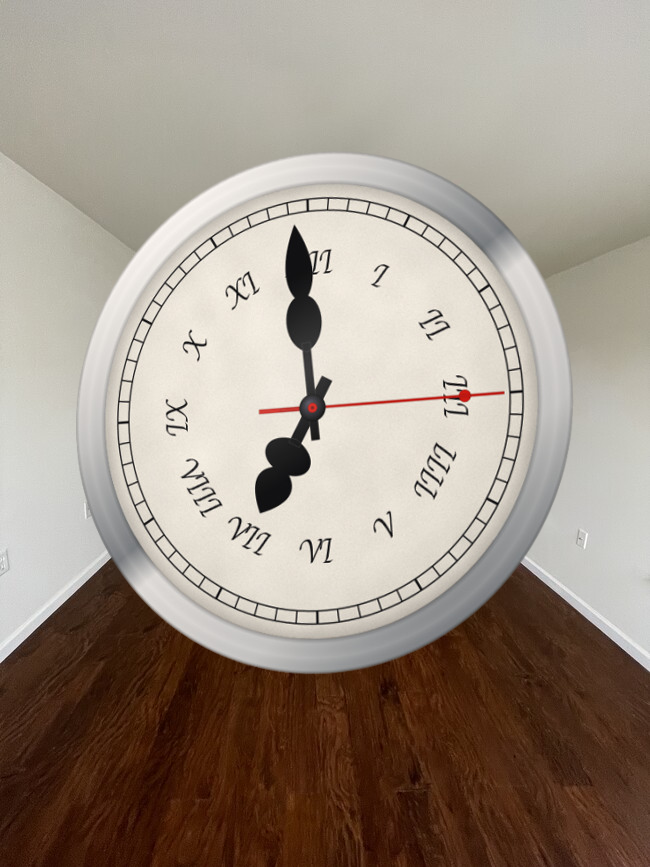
{"hour": 6, "minute": 59, "second": 15}
